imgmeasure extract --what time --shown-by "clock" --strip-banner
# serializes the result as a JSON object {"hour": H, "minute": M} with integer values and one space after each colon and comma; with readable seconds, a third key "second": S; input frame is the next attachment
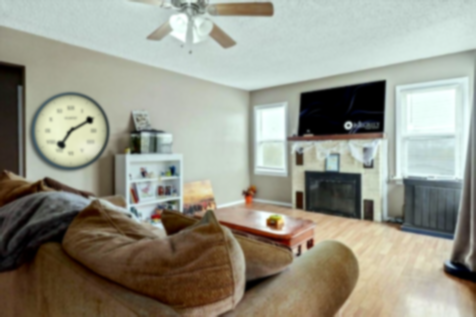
{"hour": 7, "minute": 10}
